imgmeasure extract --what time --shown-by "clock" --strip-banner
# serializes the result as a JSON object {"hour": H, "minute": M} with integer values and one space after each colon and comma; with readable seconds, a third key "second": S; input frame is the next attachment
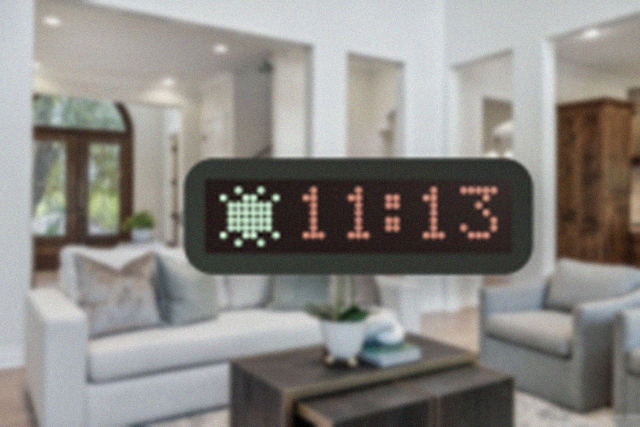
{"hour": 11, "minute": 13}
